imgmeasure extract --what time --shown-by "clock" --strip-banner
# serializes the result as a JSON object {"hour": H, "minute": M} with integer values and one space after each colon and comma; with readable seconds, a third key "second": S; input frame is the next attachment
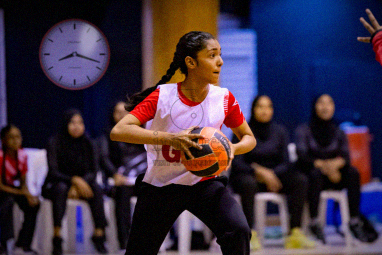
{"hour": 8, "minute": 18}
